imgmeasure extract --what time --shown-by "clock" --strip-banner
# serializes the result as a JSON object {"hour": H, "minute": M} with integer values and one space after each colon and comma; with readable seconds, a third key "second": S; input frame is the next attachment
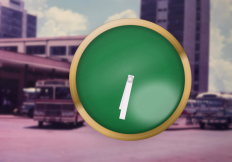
{"hour": 6, "minute": 32}
